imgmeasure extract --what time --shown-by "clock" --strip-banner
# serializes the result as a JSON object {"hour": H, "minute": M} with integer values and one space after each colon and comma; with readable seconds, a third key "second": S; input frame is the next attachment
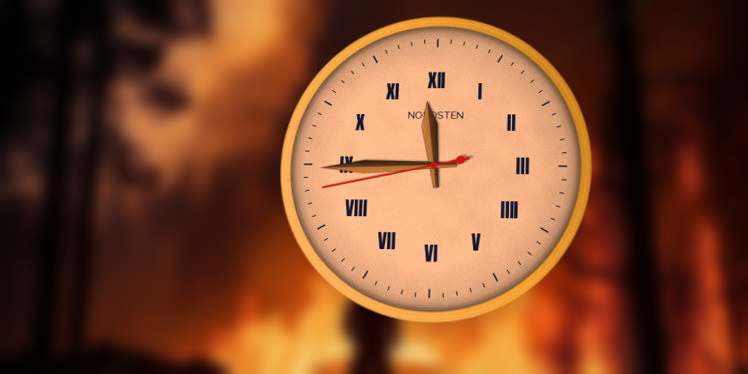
{"hour": 11, "minute": 44, "second": 43}
